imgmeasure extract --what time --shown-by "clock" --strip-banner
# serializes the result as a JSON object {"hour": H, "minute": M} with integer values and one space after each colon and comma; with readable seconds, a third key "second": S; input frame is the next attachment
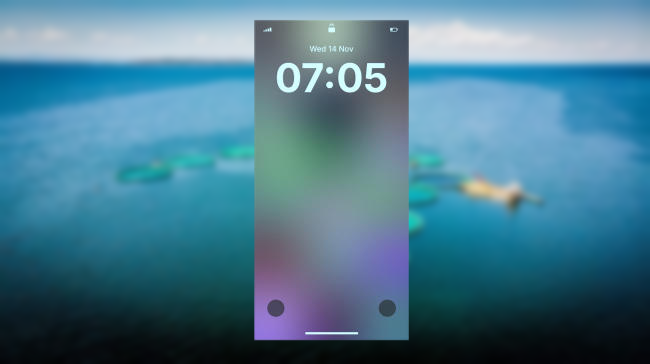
{"hour": 7, "minute": 5}
